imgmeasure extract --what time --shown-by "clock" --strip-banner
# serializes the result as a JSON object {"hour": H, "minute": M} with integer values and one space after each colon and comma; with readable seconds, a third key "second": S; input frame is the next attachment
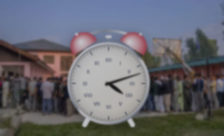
{"hour": 4, "minute": 12}
